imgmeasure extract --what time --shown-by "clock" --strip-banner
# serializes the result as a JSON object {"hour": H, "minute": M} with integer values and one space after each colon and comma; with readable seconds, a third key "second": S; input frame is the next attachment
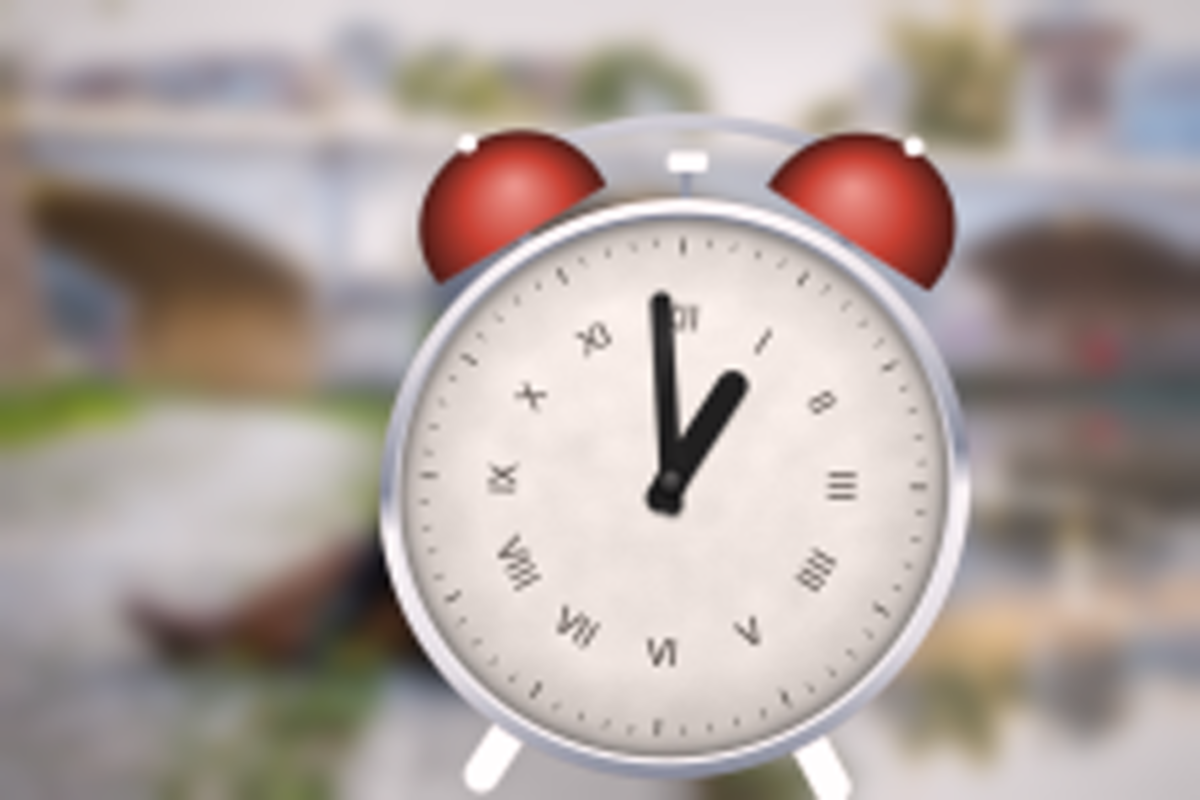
{"hour": 12, "minute": 59}
